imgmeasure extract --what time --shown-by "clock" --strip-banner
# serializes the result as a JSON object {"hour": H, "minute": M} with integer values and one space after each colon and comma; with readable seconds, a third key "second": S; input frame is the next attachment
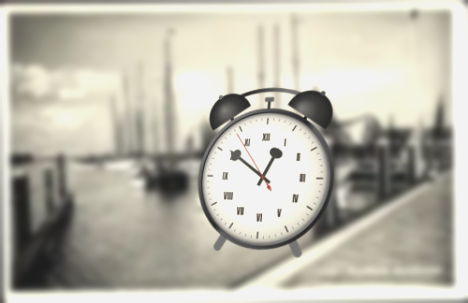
{"hour": 12, "minute": 50, "second": 54}
